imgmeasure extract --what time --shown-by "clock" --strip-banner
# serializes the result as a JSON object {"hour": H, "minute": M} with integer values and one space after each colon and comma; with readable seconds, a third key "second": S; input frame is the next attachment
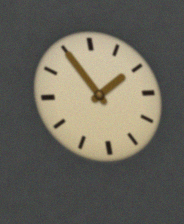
{"hour": 1, "minute": 55}
